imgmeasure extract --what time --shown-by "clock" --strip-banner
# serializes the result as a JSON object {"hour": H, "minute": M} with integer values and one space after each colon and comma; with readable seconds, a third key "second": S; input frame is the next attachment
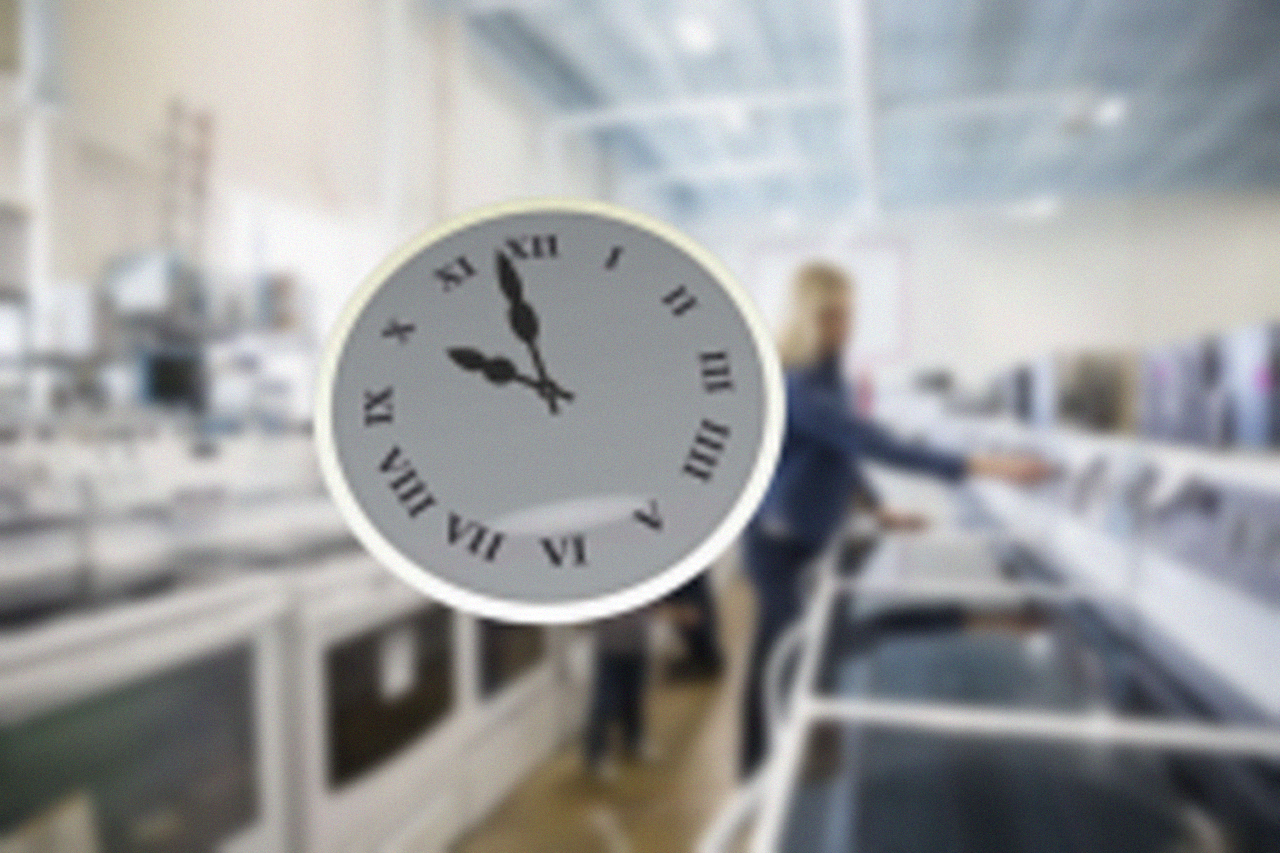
{"hour": 9, "minute": 58}
